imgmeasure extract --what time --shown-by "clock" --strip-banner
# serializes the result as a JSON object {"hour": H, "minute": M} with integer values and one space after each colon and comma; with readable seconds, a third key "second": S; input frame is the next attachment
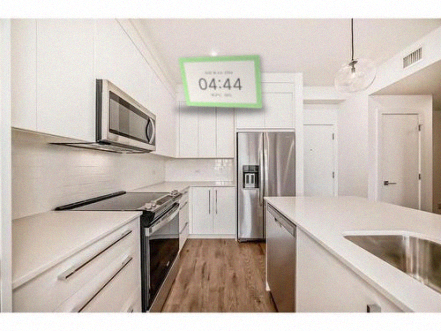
{"hour": 4, "minute": 44}
